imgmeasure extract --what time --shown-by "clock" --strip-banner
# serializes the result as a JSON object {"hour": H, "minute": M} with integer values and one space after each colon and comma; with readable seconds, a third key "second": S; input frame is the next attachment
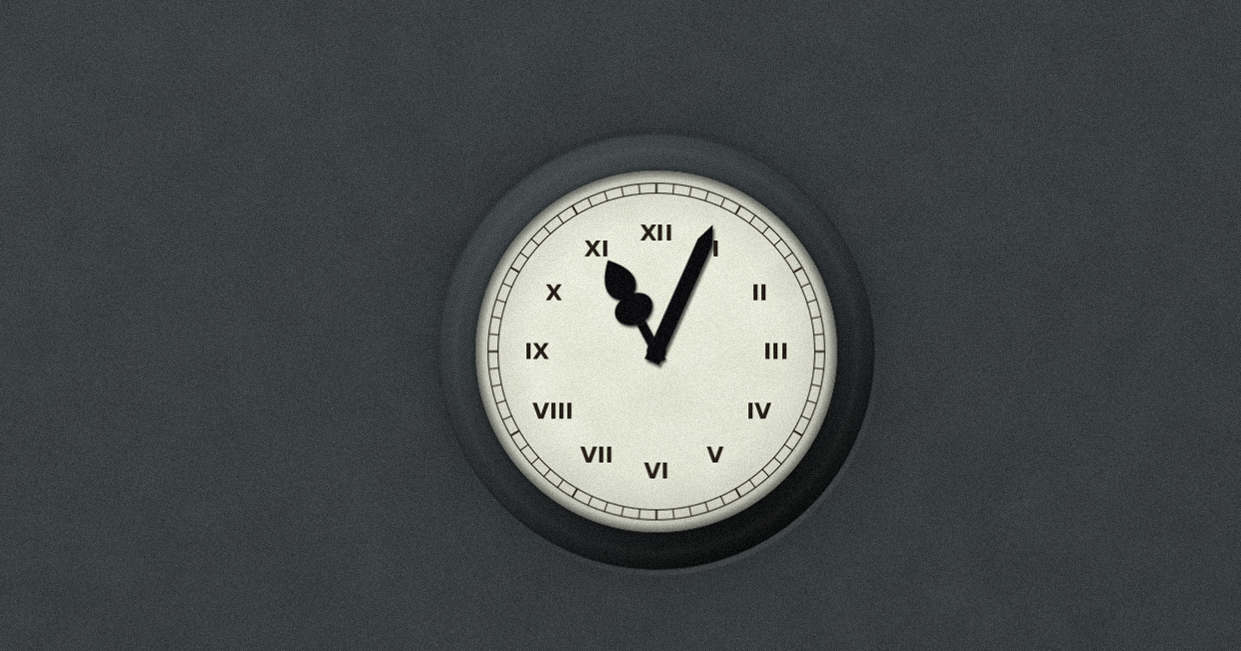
{"hour": 11, "minute": 4}
